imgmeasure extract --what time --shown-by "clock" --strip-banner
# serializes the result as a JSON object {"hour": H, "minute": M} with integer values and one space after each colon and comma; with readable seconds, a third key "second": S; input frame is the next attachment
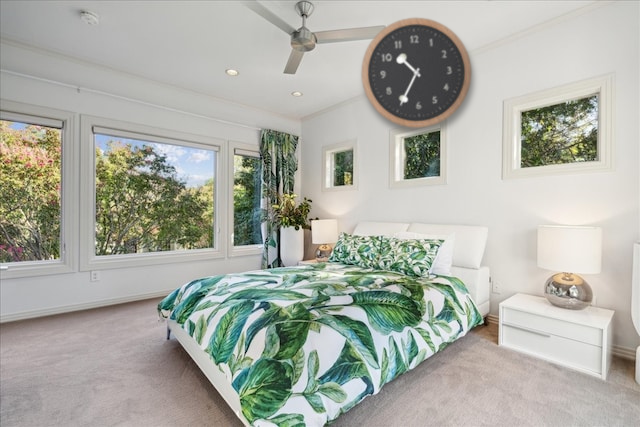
{"hour": 10, "minute": 35}
